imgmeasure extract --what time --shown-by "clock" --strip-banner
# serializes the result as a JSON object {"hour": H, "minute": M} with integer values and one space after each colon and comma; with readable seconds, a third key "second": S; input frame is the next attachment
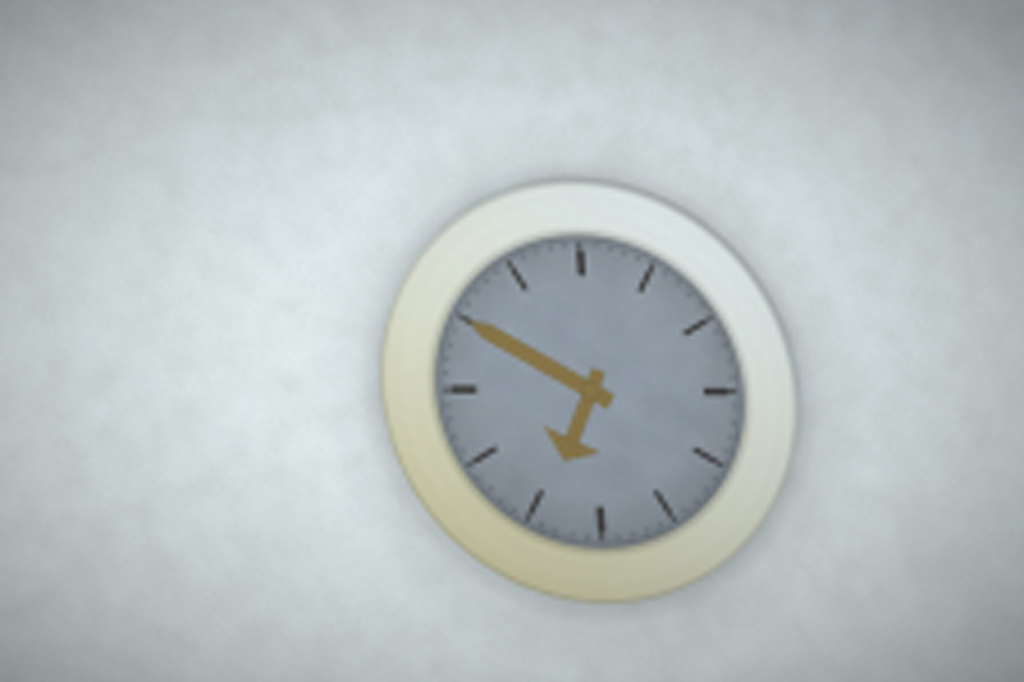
{"hour": 6, "minute": 50}
